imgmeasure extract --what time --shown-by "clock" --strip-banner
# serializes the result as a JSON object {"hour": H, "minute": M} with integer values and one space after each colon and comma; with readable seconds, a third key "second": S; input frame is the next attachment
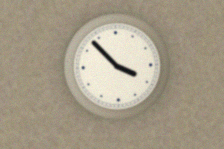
{"hour": 3, "minute": 53}
